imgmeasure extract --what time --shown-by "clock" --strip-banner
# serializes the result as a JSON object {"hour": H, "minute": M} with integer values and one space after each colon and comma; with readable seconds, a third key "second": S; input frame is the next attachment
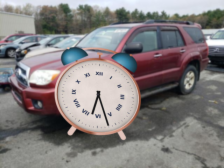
{"hour": 6, "minute": 27}
